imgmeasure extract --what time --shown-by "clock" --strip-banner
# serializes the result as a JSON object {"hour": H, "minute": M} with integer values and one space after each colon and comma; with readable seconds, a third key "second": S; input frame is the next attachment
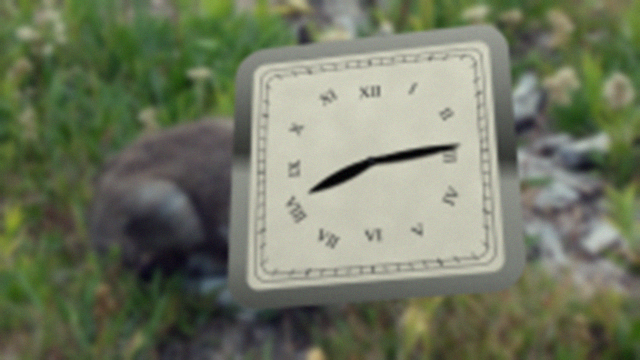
{"hour": 8, "minute": 14}
